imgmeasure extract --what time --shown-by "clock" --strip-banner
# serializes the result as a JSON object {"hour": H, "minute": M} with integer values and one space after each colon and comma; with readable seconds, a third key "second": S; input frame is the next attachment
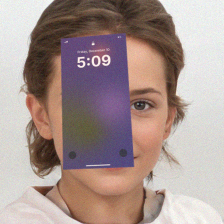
{"hour": 5, "minute": 9}
